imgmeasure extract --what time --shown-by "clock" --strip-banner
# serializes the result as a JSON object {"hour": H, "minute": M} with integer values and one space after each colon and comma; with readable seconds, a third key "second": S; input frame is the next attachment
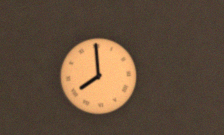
{"hour": 8, "minute": 0}
